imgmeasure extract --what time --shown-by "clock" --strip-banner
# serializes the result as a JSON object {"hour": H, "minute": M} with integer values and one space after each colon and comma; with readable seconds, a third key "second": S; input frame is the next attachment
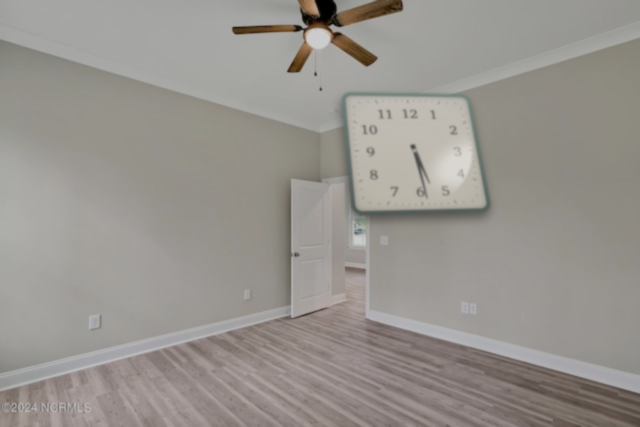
{"hour": 5, "minute": 29}
